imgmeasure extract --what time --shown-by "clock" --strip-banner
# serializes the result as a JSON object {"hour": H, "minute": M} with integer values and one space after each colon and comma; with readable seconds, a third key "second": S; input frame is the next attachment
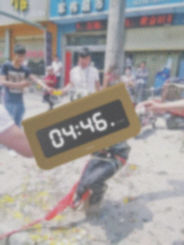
{"hour": 4, "minute": 46}
